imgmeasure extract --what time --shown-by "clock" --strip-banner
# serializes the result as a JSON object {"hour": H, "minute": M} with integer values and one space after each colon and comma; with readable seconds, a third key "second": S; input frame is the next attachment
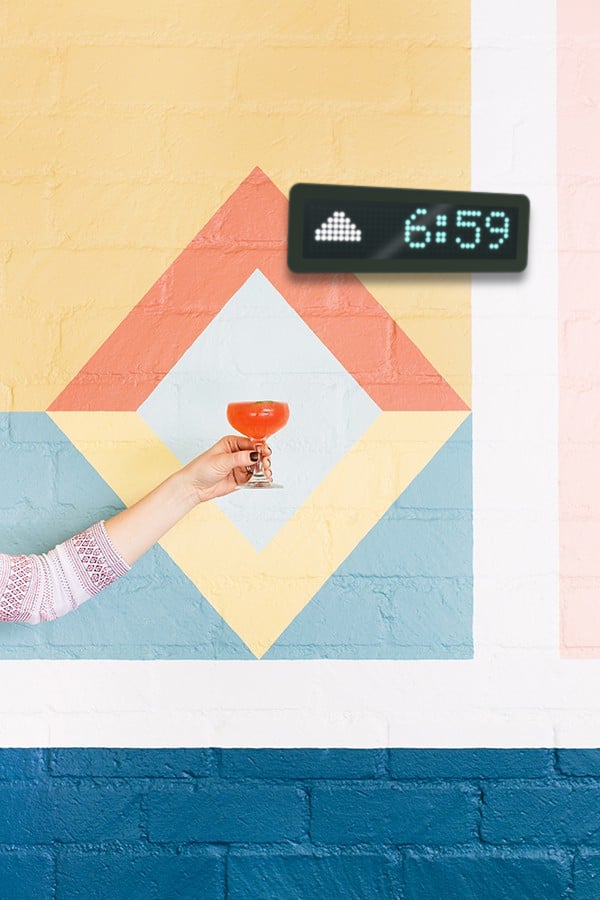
{"hour": 6, "minute": 59}
